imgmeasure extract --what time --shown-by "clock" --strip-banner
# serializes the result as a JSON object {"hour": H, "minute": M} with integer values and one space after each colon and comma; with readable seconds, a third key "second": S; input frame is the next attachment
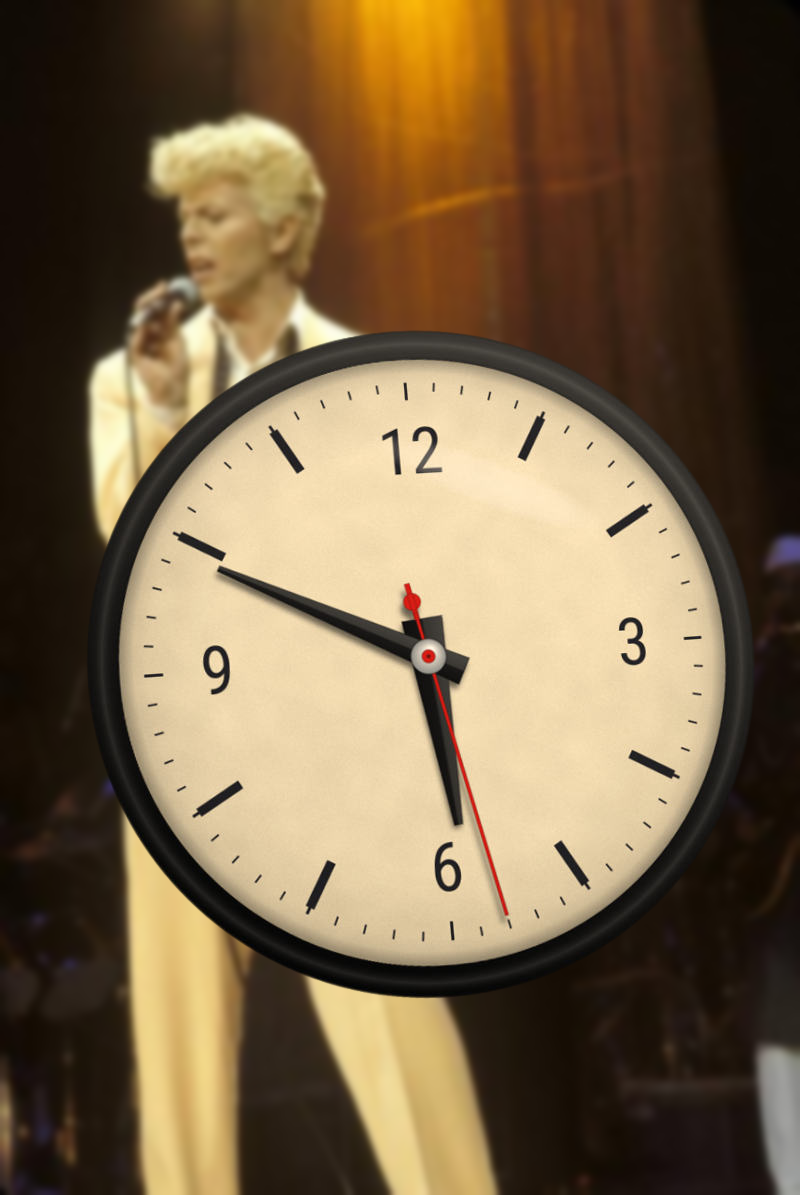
{"hour": 5, "minute": 49, "second": 28}
